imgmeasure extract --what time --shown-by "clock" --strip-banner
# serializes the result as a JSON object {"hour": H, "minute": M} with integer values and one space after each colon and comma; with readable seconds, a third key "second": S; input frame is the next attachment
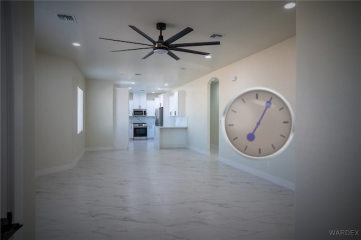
{"hour": 7, "minute": 5}
